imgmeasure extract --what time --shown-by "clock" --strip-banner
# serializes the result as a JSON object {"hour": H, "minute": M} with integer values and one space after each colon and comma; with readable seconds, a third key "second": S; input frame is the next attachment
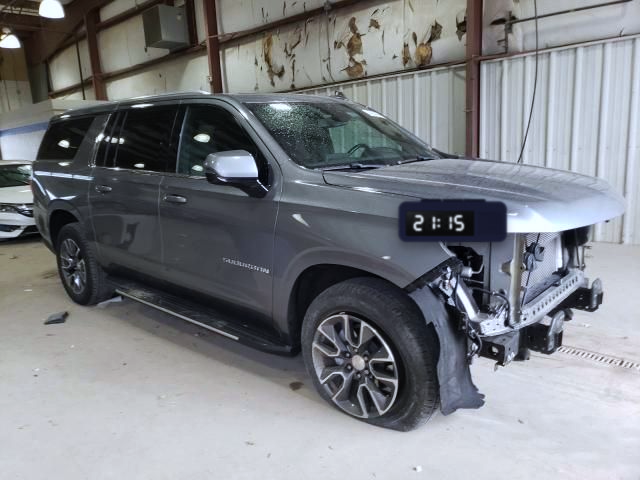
{"hour": 21, "minute": 15}
